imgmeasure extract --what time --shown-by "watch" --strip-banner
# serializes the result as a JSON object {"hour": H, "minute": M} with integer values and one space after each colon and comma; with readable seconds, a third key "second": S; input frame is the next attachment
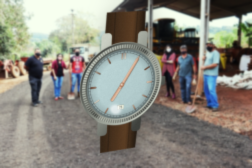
{"hour": 7, "minute": 5}
